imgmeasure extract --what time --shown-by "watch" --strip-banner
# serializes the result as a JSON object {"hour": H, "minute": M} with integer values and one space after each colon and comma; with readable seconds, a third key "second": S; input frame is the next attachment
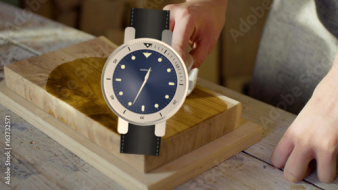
{"hour": 12, "minute": 34}
